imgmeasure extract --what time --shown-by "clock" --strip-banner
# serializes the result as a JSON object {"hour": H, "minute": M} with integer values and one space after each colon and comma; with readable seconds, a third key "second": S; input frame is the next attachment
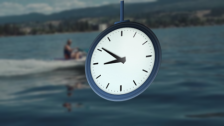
{"hour": 8, "minute": 51}
